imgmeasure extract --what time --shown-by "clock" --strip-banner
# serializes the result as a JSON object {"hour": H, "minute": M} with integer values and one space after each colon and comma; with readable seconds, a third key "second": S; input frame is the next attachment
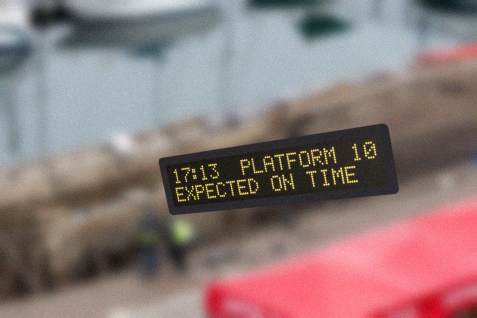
{"hour": 17, "minute": 13}
